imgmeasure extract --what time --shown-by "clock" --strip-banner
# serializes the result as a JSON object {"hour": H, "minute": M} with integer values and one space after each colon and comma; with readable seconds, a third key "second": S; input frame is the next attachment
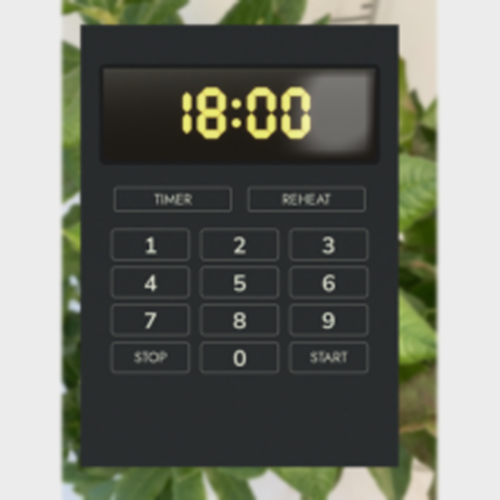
{"hour": 18, "minute": 0}
